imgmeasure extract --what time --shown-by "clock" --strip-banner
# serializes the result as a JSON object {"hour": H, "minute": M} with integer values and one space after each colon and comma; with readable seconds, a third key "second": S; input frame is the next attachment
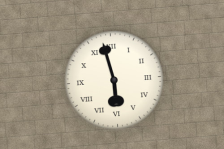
{"hour": 5, "minute": 58}
